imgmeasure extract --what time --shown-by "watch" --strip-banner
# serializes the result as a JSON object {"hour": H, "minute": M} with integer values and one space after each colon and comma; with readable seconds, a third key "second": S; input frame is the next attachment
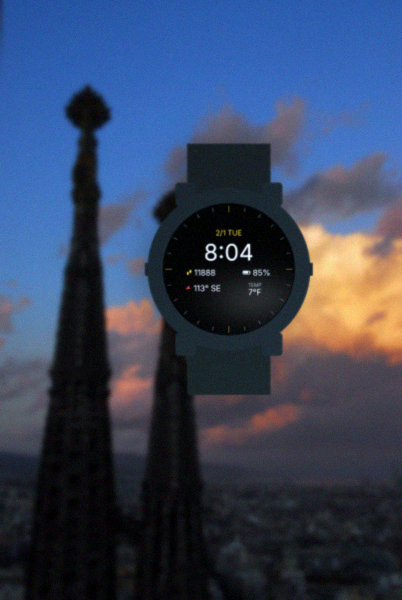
{"hour": 8, "minute": 4}
